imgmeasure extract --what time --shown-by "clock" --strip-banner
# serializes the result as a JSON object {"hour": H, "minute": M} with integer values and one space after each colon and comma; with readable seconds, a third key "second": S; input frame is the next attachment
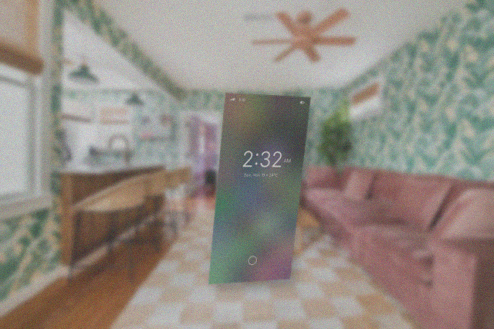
{"hour": 2, "minute": 32}
